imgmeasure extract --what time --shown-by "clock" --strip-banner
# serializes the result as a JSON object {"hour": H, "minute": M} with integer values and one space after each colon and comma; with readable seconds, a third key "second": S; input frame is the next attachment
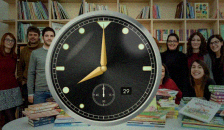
{"hour": 8, "minute": 0}
